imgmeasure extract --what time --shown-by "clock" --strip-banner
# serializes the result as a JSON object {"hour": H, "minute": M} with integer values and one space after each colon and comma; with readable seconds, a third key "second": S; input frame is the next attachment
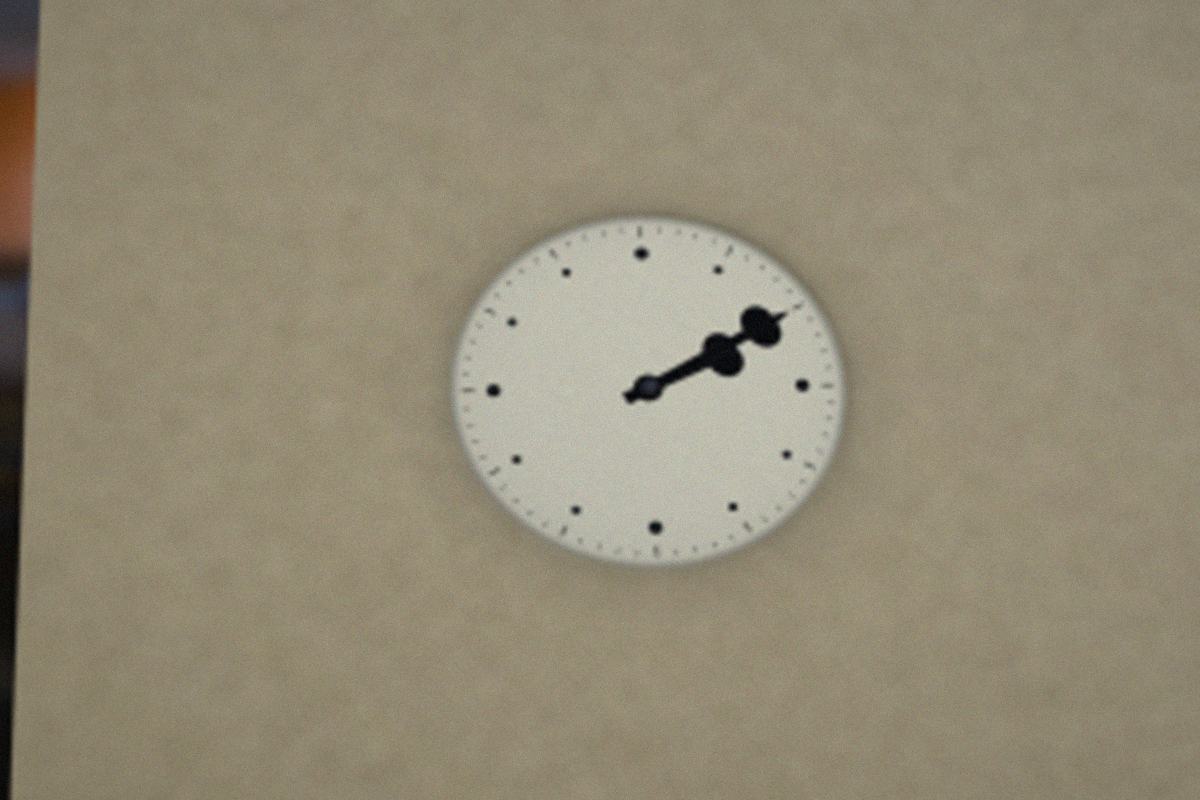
{"hour": 2, "minute": 10}
